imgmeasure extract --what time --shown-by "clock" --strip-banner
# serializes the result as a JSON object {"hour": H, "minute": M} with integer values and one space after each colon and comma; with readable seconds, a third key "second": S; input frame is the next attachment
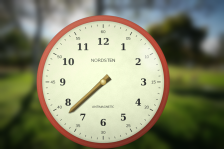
{"hour": 7, "minute": 38}
